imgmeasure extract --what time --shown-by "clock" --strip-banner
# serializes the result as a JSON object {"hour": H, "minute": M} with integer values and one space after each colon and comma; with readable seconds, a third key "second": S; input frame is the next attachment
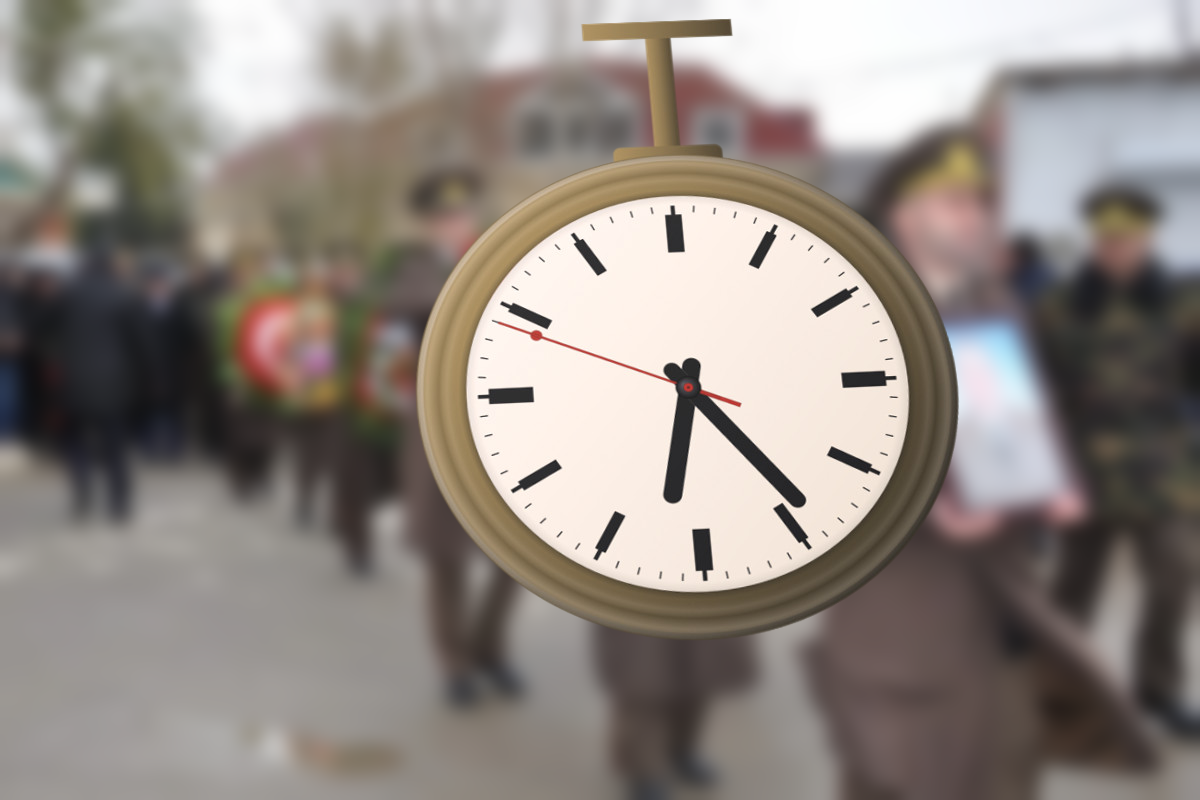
{"hour": 6, "minute": 23, "second": 49}
